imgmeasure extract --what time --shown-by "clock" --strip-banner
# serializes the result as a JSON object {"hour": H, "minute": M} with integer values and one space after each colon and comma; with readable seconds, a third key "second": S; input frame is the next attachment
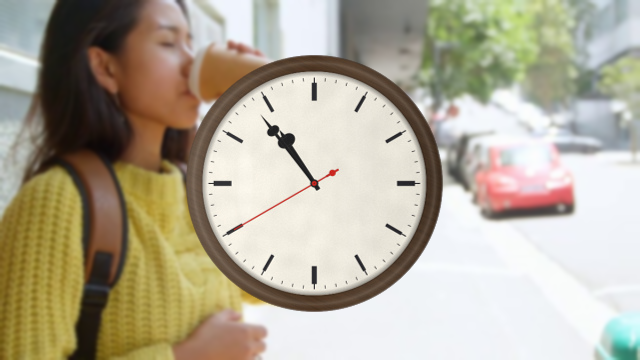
{"hour": 10, "minute": 53, "second": 40}
